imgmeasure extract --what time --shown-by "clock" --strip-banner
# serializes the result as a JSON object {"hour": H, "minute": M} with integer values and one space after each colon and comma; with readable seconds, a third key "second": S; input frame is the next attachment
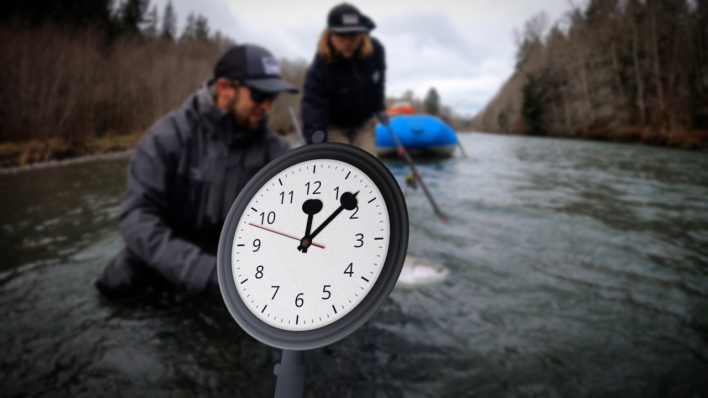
{"hour": 12, "minute": 7, "second": 48}
